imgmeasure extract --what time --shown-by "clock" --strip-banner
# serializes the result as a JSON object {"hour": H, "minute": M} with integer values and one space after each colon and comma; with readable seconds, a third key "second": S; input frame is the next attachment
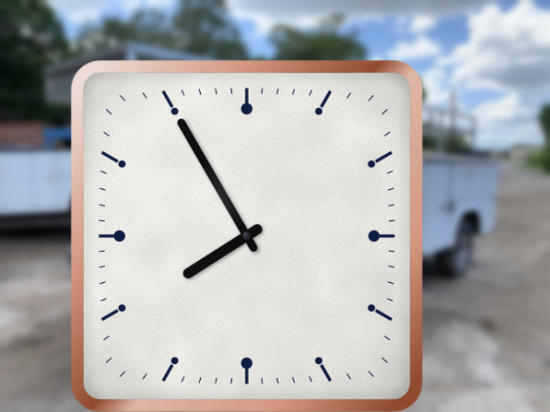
{"hour": 7, "minute": 55}
